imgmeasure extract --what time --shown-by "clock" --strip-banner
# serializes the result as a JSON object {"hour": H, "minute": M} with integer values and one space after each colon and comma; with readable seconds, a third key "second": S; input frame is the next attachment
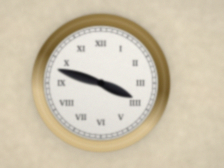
{"hour": 3, "minute": 48}
